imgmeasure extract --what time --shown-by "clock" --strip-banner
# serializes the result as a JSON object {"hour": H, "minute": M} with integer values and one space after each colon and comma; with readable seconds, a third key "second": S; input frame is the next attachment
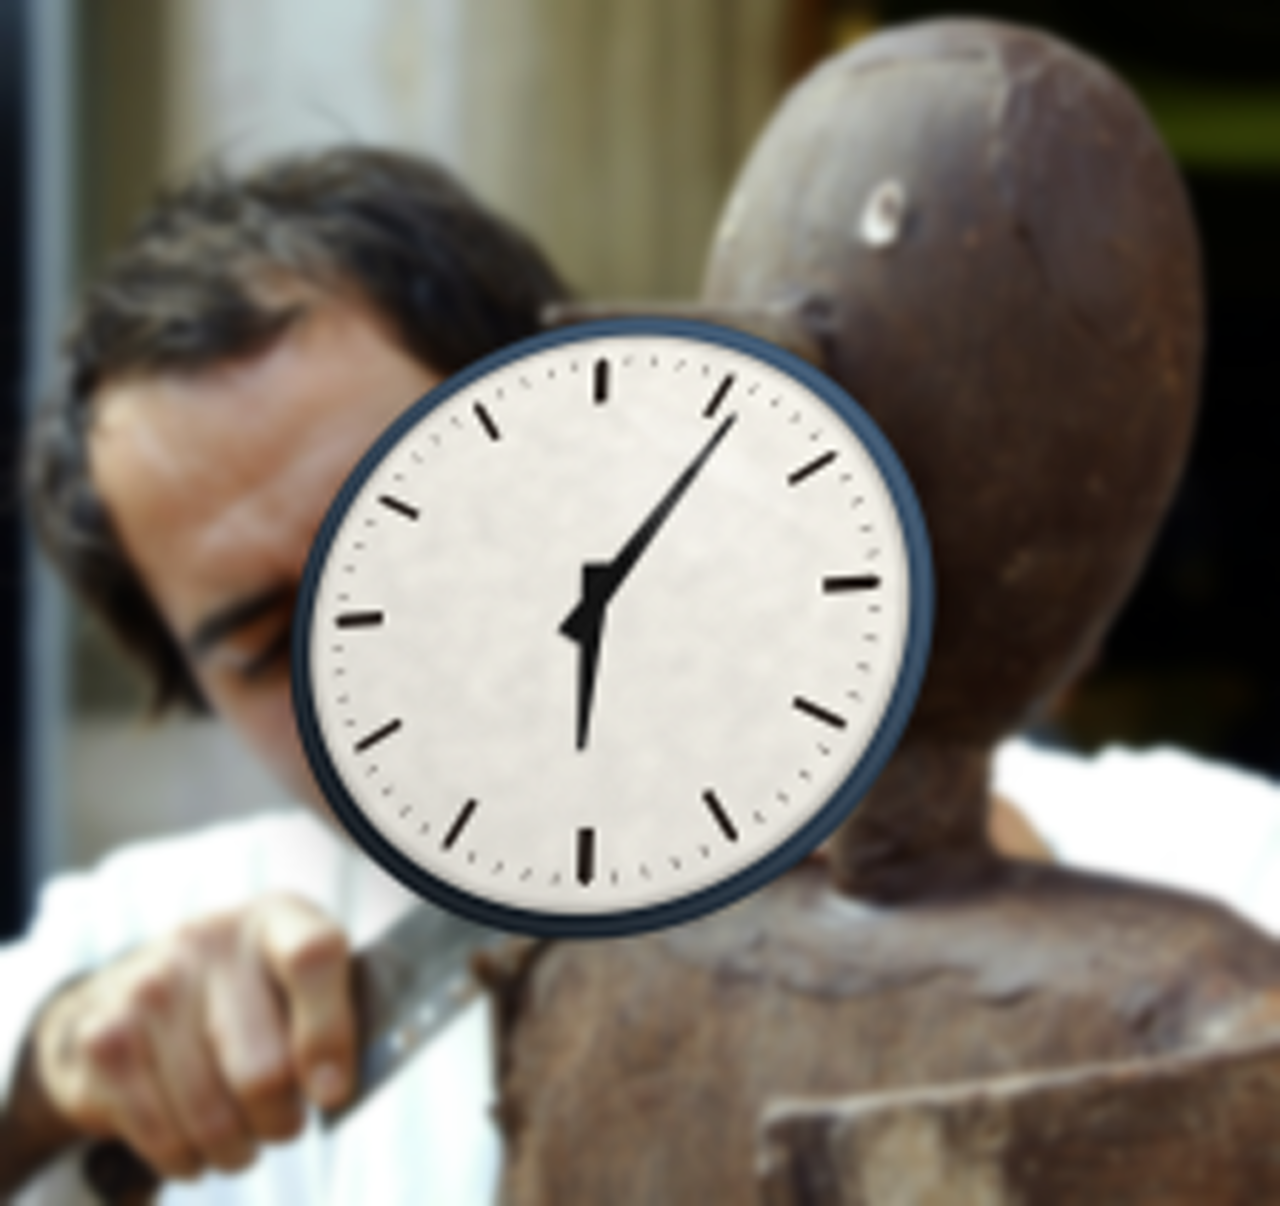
{"hour": 6, "minute": 6}
